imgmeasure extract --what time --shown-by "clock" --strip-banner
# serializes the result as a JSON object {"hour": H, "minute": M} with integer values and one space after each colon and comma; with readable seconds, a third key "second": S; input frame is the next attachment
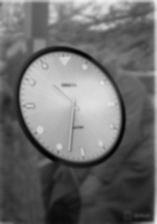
{"hour": 10, "minute": 33}
